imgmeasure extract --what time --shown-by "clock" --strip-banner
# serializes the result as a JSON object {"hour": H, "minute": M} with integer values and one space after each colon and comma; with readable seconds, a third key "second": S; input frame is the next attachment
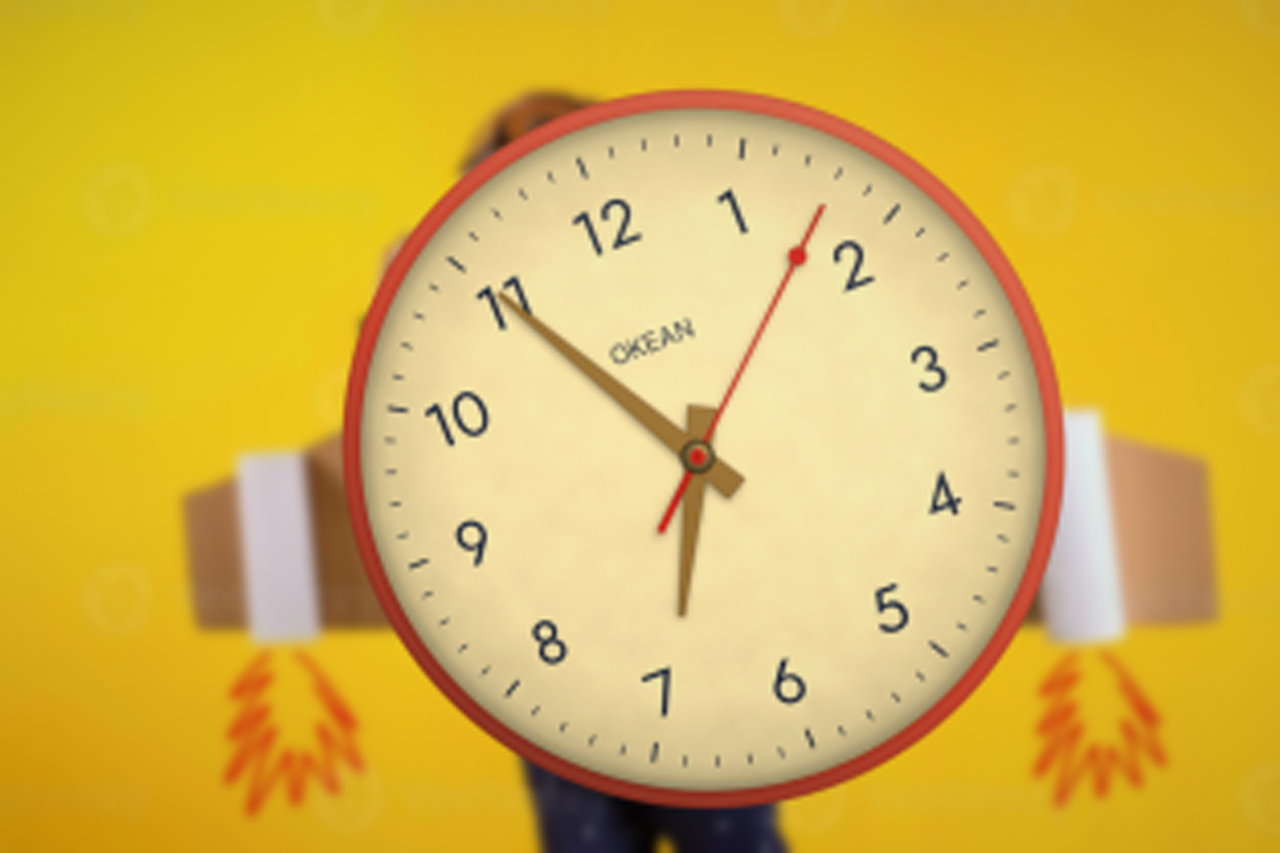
{"hour": 6, "minute": 55, "second": 8}
